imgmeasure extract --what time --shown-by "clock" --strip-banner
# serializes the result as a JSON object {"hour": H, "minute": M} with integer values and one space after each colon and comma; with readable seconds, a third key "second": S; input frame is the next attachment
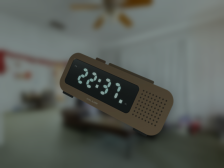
{"hour": 22, "minute": 37}
